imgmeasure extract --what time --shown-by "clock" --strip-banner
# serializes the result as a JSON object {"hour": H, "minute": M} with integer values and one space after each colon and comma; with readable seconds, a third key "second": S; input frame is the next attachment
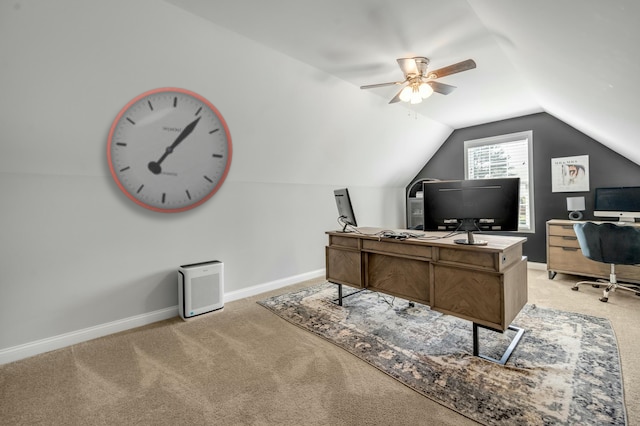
{"hour": 7, "minute": 6}
